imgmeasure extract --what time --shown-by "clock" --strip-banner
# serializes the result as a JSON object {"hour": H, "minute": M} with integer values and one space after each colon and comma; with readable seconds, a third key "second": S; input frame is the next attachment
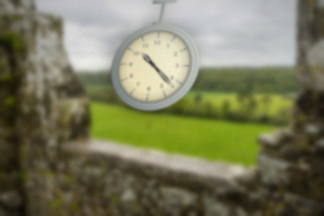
{"hour": 10, "minute": 22}
